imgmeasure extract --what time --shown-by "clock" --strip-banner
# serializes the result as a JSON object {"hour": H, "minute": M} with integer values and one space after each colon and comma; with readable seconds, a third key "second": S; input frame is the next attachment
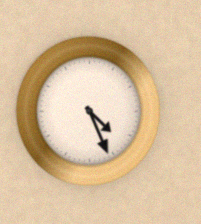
{"hour": 4, "minute": 26}
